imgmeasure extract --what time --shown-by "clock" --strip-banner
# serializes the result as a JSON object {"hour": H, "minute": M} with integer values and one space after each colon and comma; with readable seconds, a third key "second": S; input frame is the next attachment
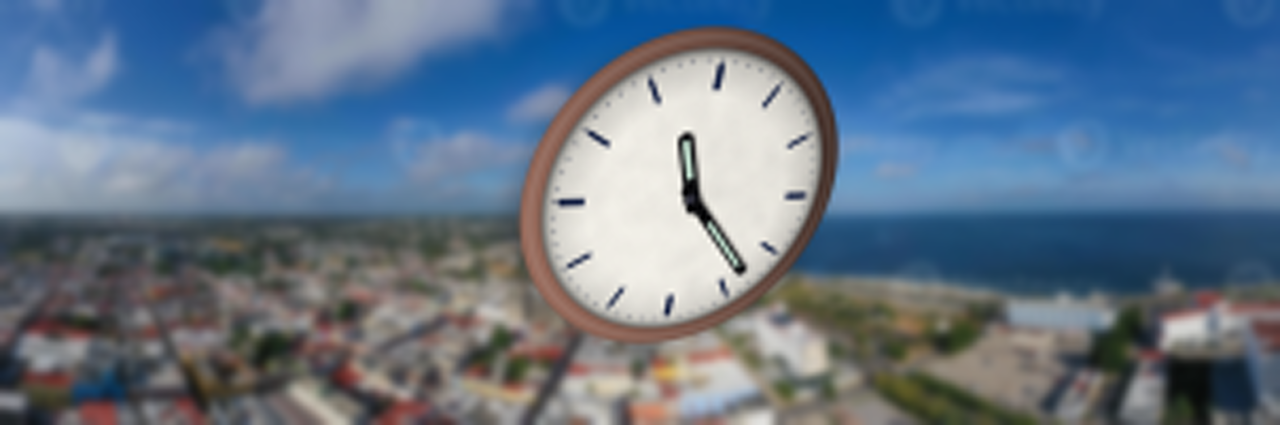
{"hour": 11, "minute": 23}
